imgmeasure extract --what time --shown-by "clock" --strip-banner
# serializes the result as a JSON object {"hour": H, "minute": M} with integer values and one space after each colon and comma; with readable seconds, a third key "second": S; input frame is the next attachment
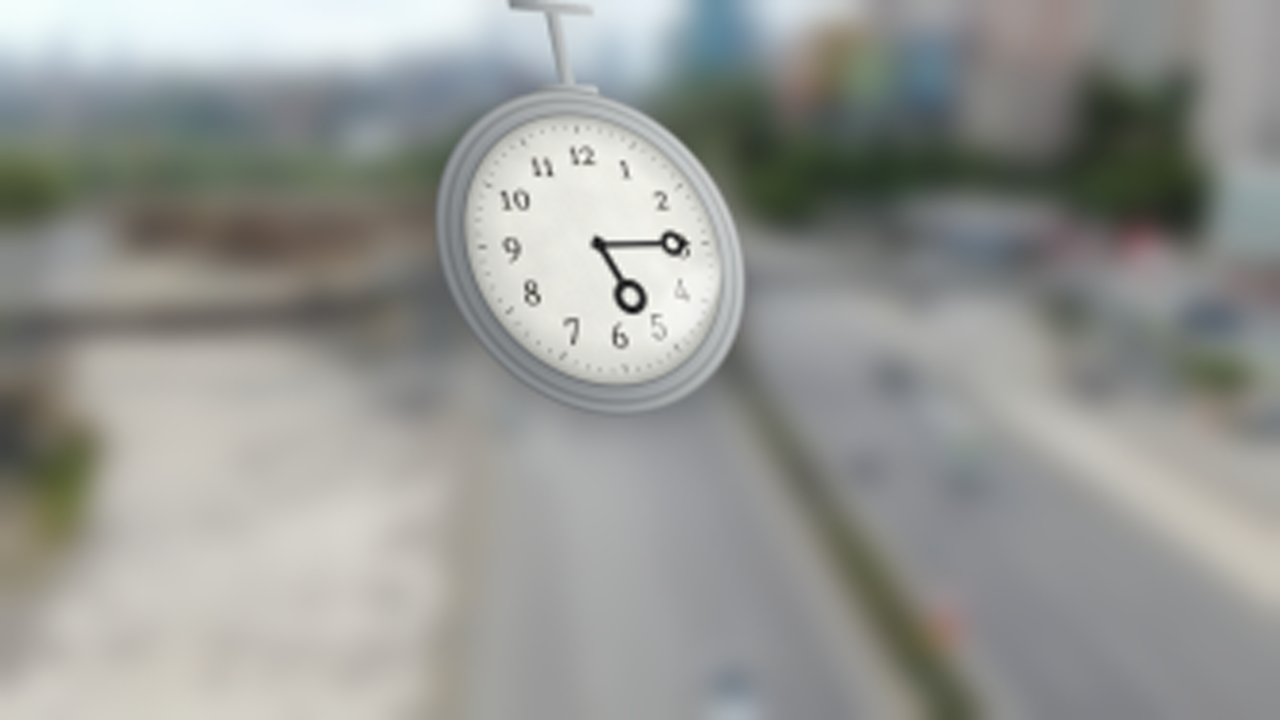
{"hour": 5, "minute": 15}
